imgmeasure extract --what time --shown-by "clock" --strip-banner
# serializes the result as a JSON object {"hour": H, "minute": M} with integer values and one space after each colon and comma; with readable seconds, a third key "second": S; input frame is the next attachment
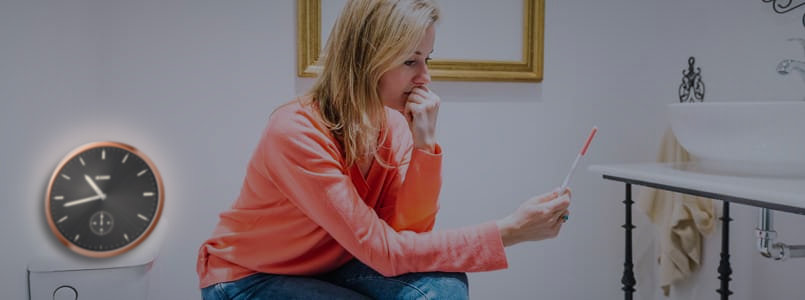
{"hour": 10, "minute": 43}
